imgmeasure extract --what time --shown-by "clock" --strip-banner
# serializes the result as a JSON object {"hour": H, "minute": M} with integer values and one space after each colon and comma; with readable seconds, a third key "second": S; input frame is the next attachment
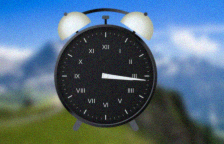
{"hour": 3, "minute": 16}
